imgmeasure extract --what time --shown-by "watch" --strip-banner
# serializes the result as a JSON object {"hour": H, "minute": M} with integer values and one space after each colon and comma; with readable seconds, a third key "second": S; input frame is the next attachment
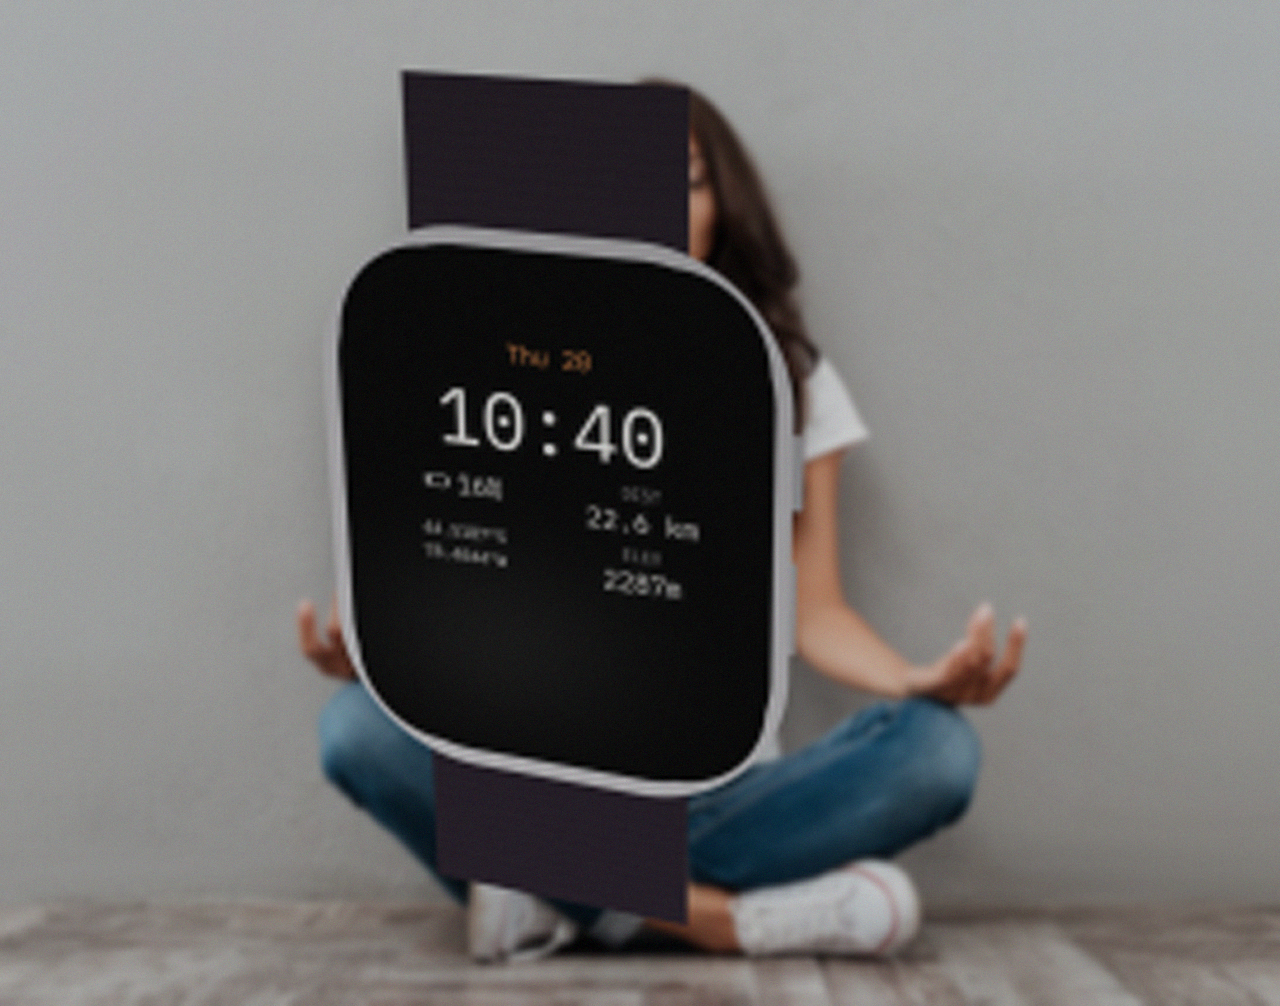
{"hour": 10, "minute": 40}
